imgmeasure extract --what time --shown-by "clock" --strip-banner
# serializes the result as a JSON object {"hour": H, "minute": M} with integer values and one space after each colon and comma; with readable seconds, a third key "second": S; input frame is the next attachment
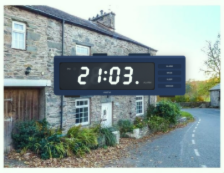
{"hour": 21, "minute": 3}
